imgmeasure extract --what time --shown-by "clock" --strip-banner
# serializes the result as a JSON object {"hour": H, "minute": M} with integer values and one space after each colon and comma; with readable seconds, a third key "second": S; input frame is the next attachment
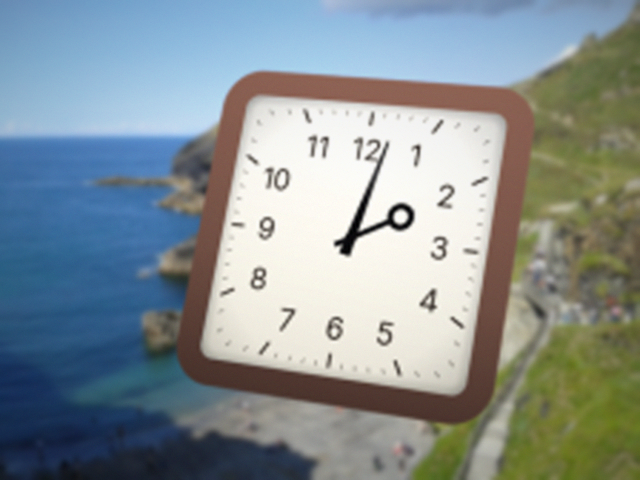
{"hour": 2, "minute": 2}
